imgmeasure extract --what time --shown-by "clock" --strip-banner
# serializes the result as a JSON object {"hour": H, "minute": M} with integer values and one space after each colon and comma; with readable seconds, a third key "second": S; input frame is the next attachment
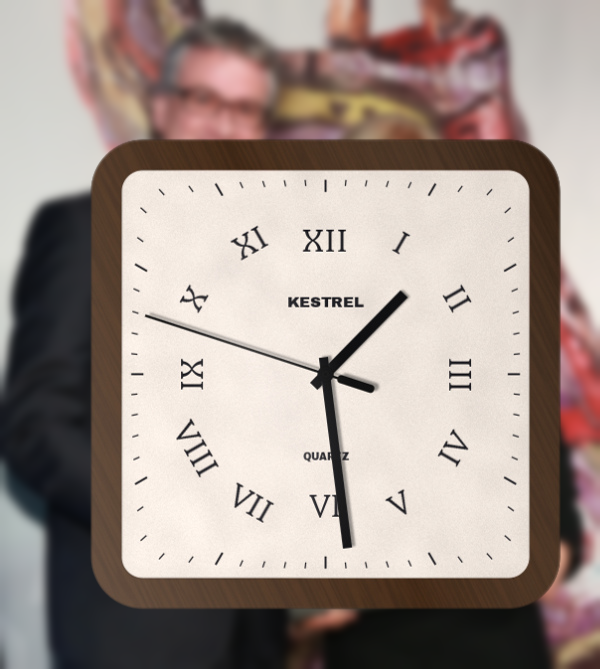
{"hour": 1, "minute": 28, "second": 48}
